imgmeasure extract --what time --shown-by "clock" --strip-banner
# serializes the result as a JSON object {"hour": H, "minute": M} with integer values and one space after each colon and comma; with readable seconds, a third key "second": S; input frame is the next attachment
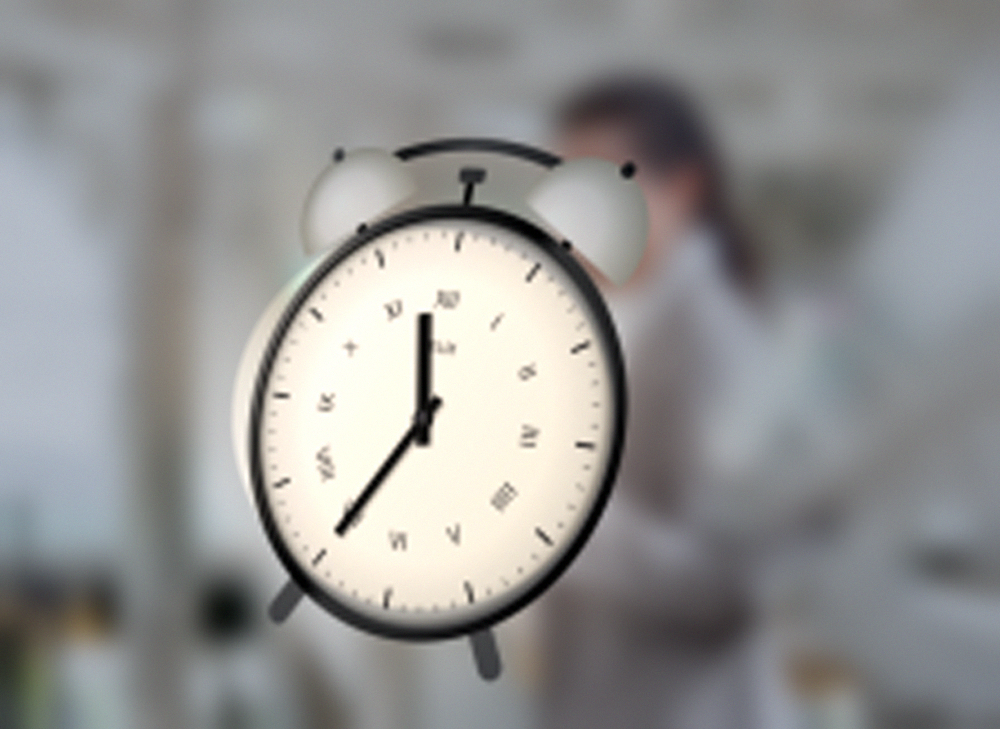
{"hour": 11, "minute": 35}
